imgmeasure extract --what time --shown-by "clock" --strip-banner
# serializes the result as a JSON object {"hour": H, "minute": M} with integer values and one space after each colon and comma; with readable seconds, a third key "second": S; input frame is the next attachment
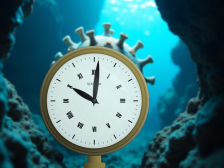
{"hour": 10, "minute": 1}
